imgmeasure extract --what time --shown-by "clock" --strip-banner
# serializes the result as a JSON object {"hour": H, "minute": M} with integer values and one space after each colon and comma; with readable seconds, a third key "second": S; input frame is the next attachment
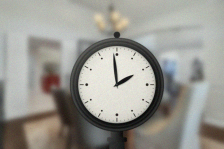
{"hour": 1, "minute": 59}
